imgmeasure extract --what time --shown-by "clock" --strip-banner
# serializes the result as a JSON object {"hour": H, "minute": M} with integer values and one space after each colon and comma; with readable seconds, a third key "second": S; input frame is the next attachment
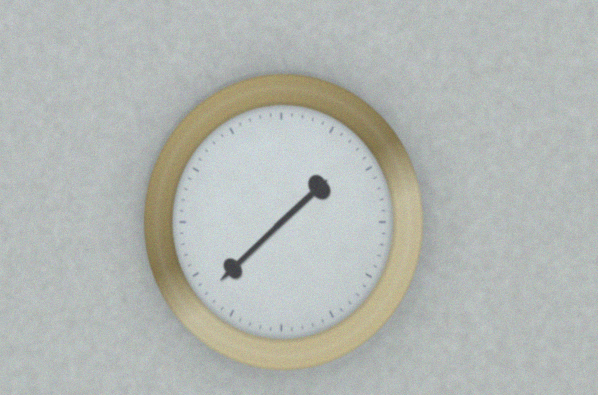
{"hour": 1, "minute": 38}
